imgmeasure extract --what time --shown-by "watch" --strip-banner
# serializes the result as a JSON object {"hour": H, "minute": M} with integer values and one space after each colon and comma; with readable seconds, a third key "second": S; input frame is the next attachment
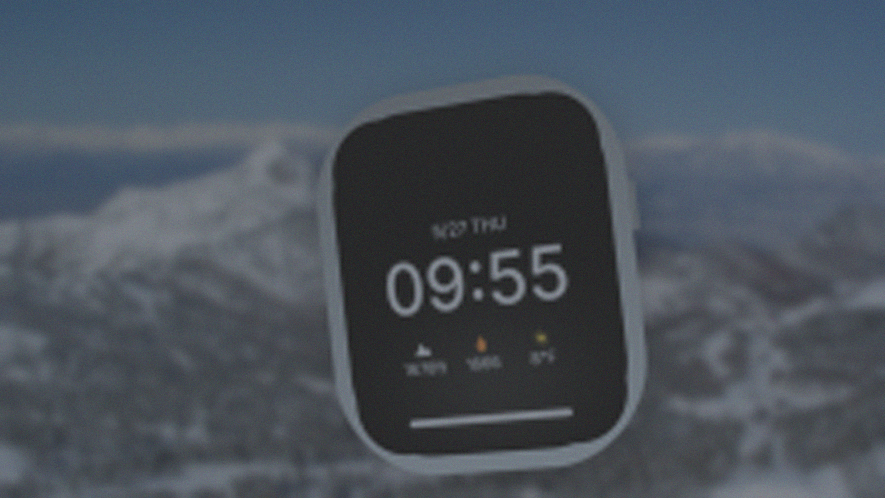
{"hour": 9, "minute": 55}
